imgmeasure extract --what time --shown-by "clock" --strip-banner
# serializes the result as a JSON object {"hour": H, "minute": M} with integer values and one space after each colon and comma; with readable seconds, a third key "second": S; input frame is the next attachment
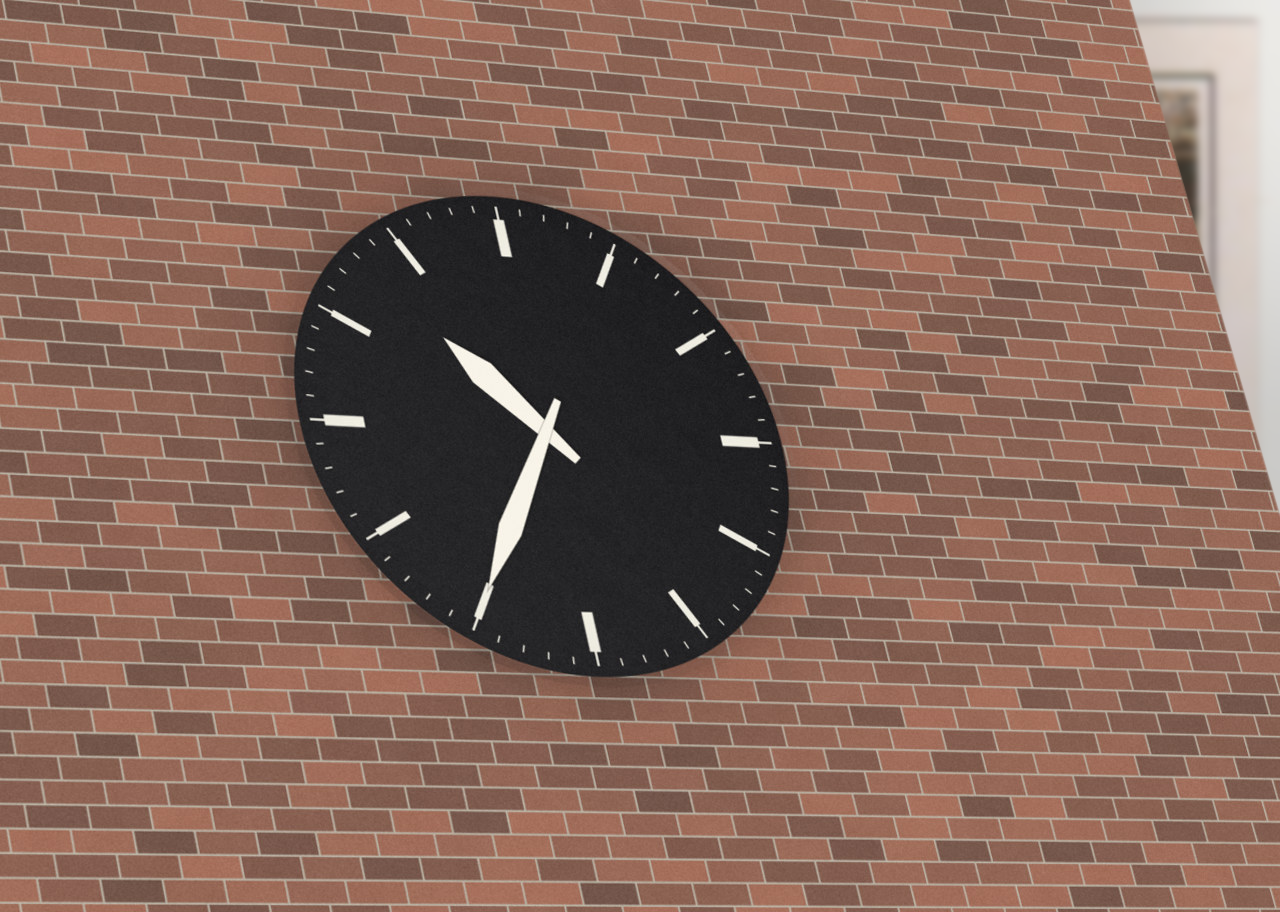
{"hour": 10, "minute": 35}
